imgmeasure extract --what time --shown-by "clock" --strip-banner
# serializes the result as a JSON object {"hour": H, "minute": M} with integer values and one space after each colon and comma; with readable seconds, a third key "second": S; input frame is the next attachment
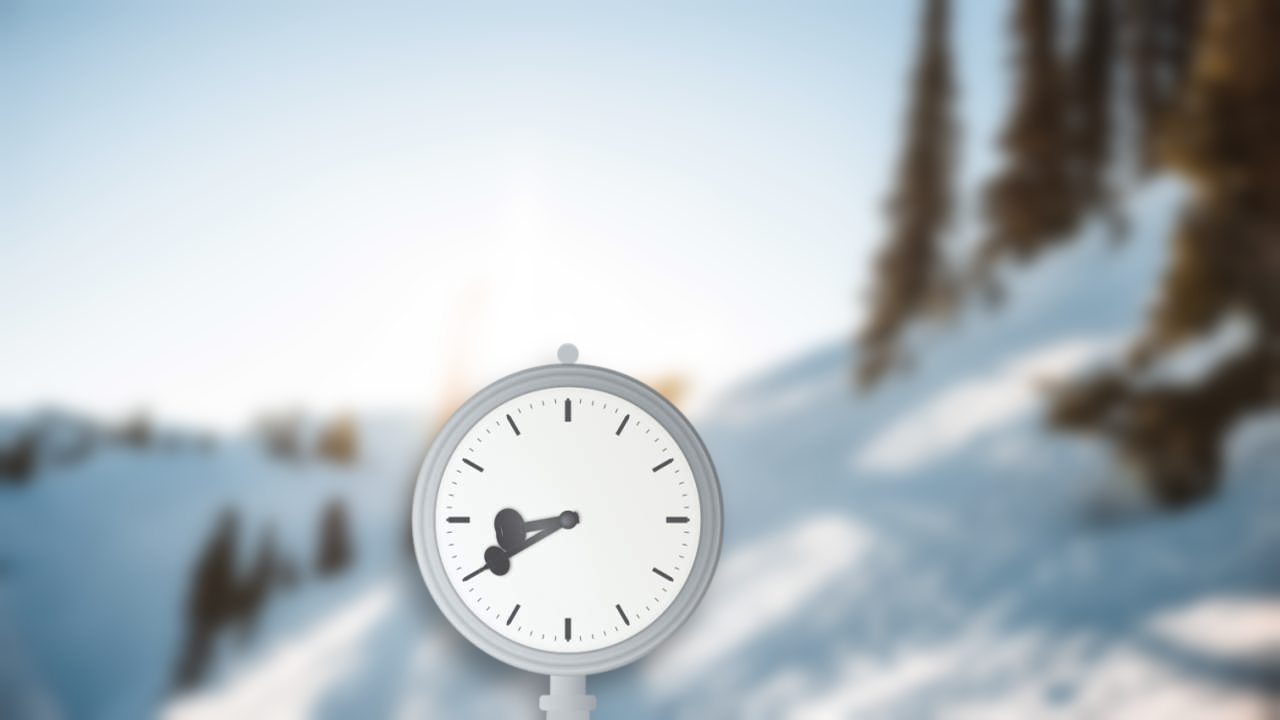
{"hour": 8, "minute": 40}
